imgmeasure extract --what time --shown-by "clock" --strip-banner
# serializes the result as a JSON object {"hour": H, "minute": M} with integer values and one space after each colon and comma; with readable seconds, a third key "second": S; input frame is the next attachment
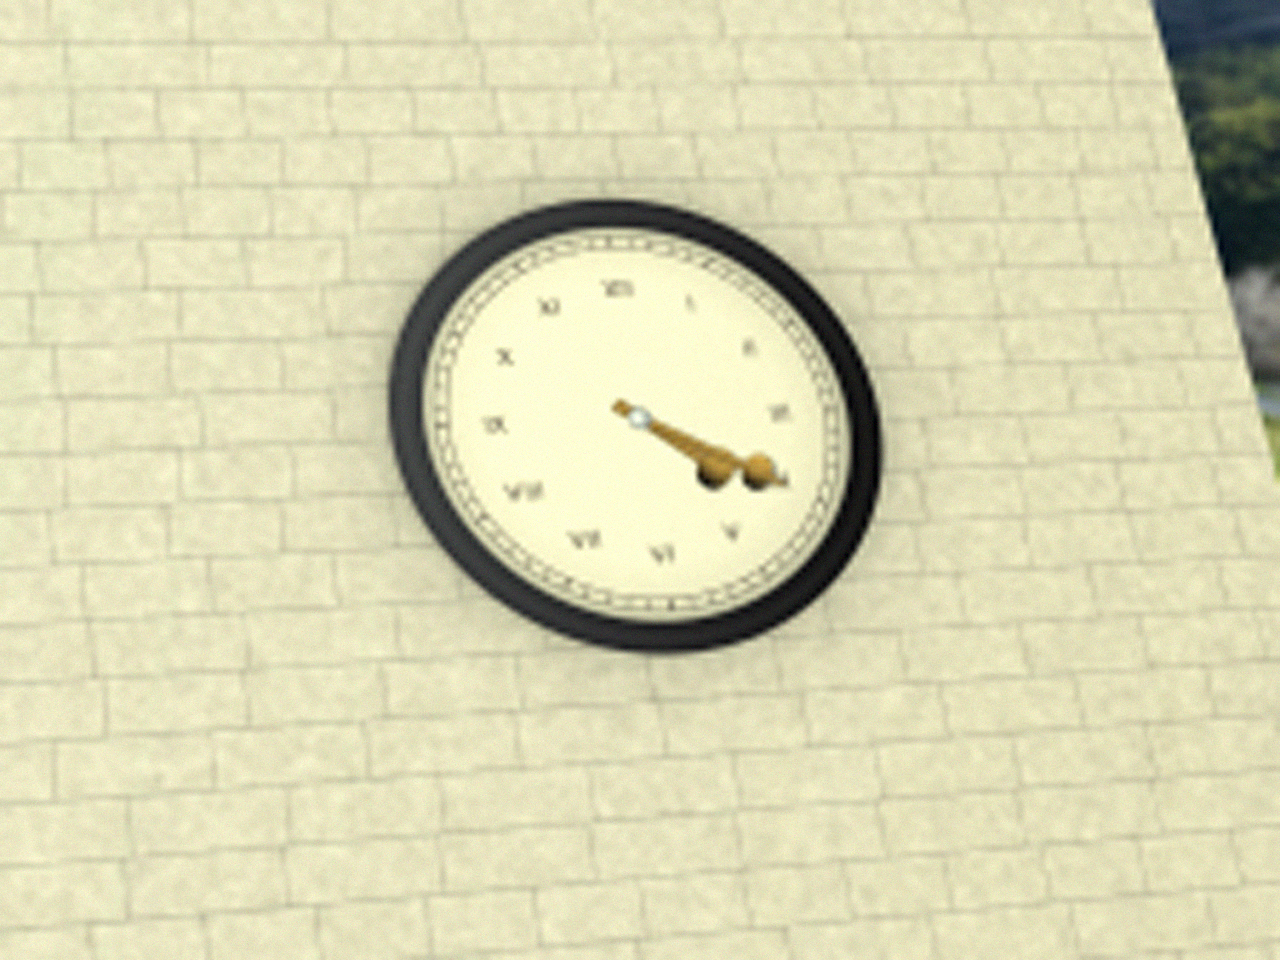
{"hour": 4, "minute": 20}
